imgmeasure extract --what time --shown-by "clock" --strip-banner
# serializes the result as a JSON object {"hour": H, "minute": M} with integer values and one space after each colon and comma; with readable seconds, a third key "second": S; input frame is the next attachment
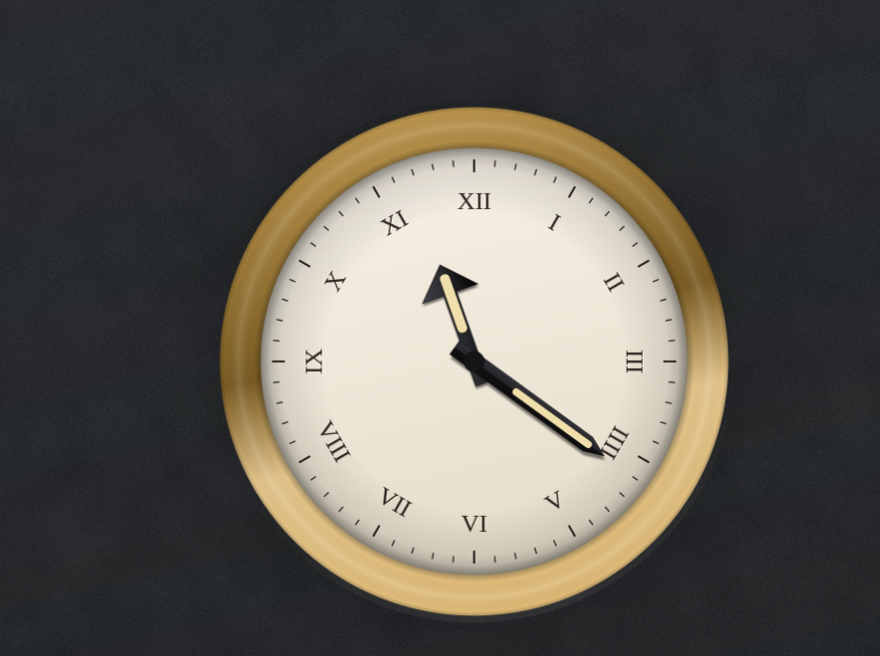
{"hour": 11, "minute": 21}
